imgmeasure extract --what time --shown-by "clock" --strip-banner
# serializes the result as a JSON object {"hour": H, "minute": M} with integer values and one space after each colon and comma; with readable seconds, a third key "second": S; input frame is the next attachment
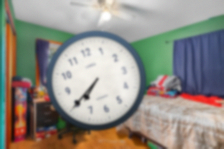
{"hour": 7, "minute": 40}
